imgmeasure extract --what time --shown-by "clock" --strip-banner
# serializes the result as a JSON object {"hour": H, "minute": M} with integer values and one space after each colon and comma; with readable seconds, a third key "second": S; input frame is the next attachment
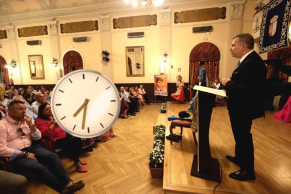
{"hour": 7, "minute": 32}
